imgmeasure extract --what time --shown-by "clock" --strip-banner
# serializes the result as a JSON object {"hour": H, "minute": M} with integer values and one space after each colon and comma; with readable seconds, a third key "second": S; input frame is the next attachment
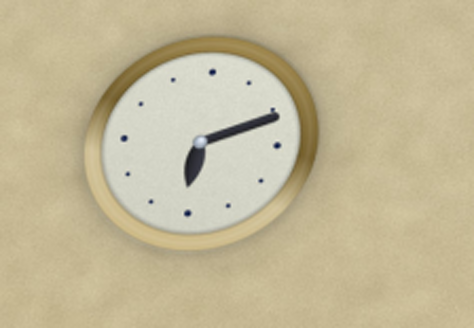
{"hour": 6, "minute": 11}
